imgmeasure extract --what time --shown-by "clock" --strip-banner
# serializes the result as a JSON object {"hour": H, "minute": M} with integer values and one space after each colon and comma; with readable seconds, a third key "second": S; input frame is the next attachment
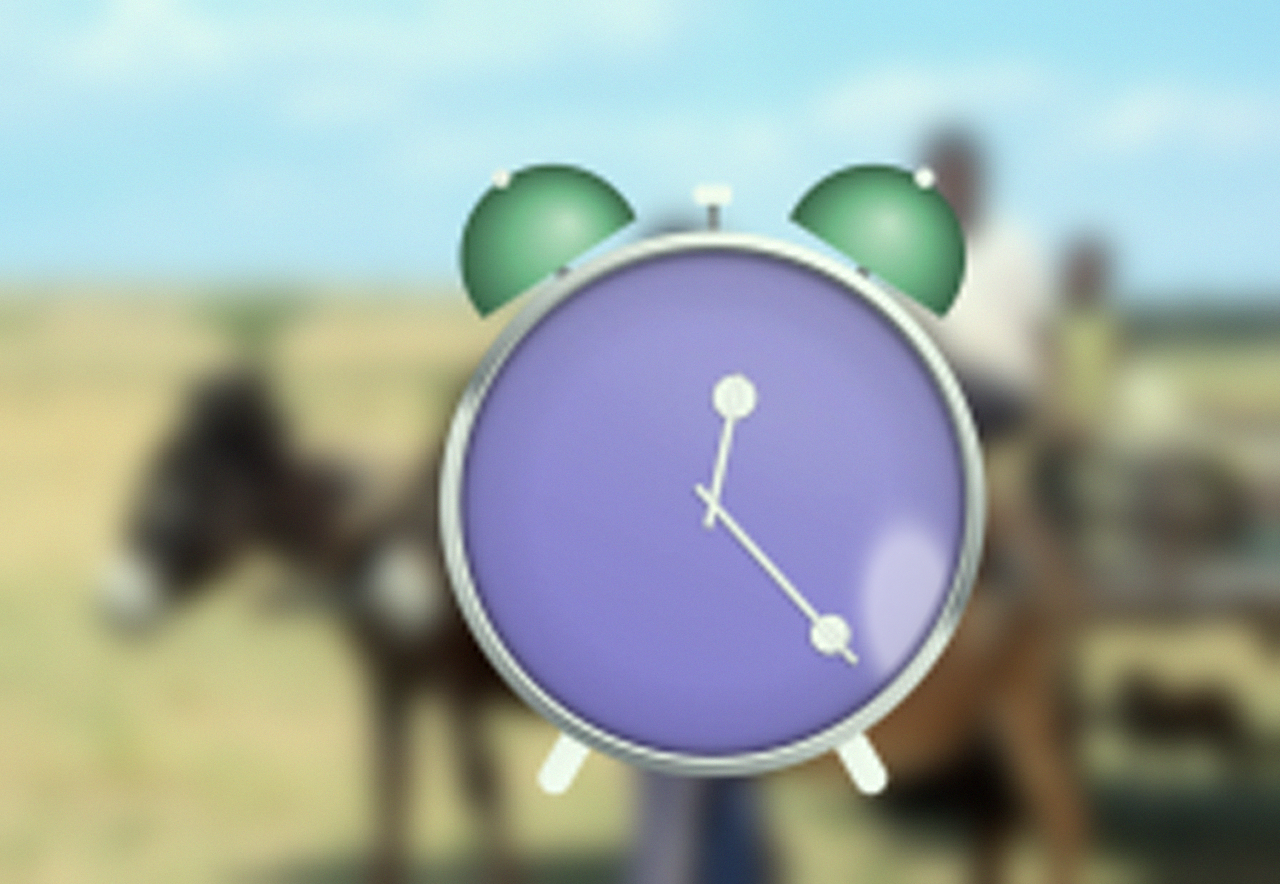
{"hour": 12, "minute": 23}
